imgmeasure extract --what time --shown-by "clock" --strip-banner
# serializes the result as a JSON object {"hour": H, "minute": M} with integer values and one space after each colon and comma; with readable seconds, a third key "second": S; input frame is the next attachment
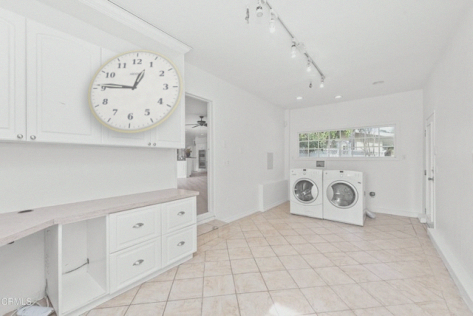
{"hour": 12, "minute": 46}
